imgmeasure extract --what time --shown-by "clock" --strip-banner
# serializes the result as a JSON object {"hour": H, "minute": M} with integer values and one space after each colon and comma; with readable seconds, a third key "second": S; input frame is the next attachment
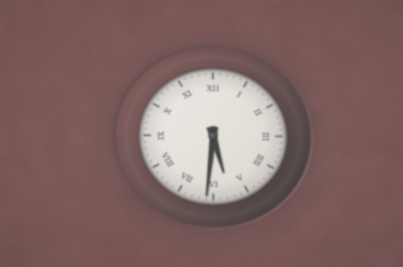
{"hour": 5, "minute": 31}
